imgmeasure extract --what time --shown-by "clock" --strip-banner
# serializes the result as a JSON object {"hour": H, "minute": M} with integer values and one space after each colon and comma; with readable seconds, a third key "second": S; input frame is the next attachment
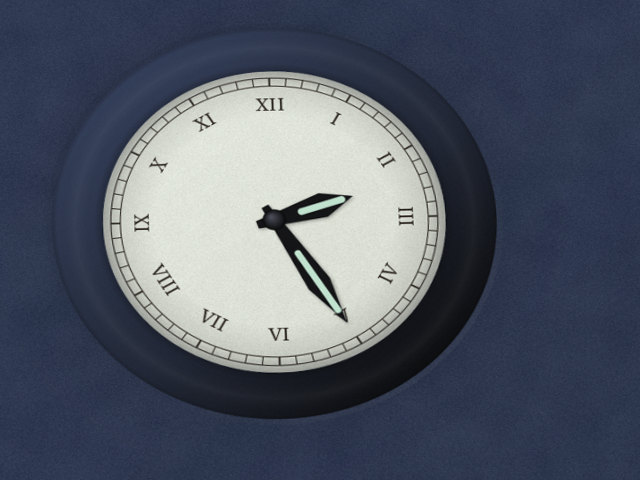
{"hour": 2, "minute": 25}
